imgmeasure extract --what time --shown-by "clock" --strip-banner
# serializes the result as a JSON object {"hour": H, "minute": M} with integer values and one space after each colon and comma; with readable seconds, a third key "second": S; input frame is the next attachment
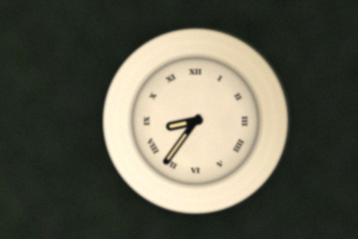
{"hour": 8, "minute": 36}
